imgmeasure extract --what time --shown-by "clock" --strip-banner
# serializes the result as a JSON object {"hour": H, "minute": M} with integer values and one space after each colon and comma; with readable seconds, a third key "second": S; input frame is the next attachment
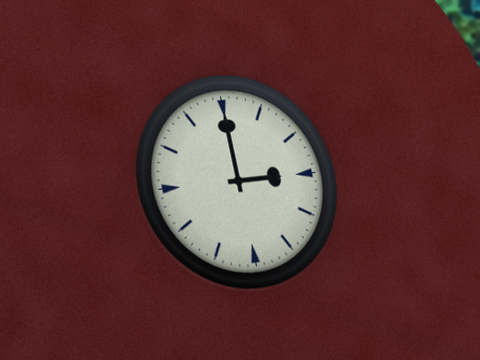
{"hour": 3, "minute": 0}
